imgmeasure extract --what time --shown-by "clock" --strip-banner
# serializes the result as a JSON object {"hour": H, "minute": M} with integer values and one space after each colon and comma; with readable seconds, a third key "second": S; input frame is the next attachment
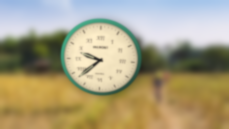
{"hour": 9, "minute": 38}
